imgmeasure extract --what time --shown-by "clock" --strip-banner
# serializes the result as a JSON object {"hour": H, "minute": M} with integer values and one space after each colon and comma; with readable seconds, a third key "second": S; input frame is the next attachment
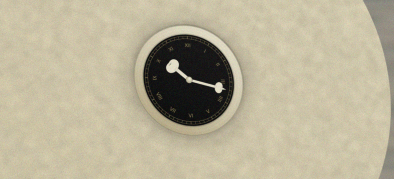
{"hour": 10, "minute": 17}
